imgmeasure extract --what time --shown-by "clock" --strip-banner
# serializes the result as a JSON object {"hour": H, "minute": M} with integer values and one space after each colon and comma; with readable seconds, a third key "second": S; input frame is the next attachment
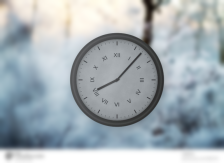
{"hour": 8, "minute": 7}
